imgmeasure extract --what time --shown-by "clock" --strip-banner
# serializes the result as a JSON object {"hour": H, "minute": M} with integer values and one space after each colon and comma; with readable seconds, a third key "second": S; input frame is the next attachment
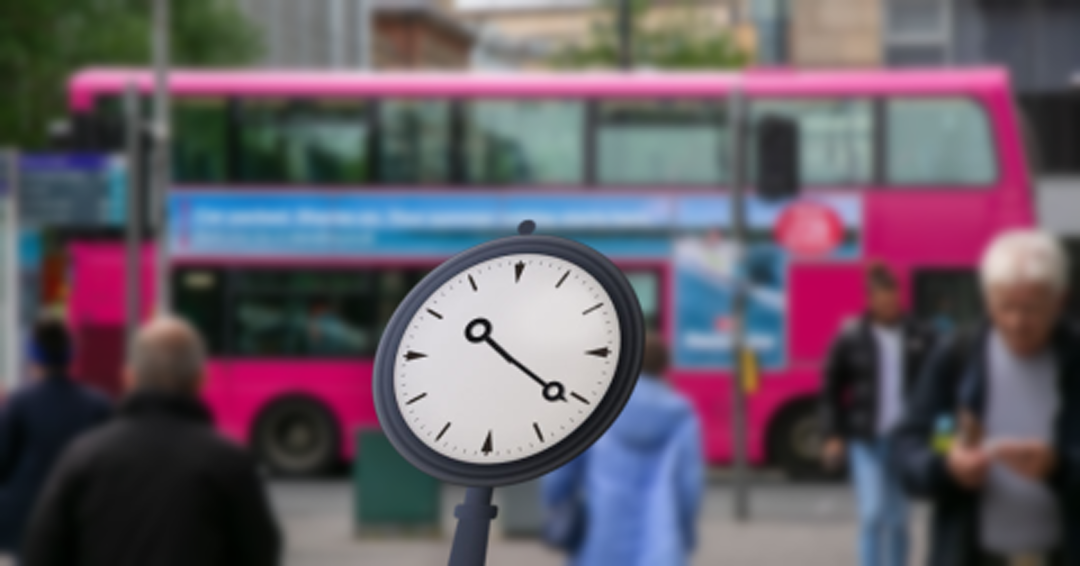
{"hour": 10, "minute": 21}
